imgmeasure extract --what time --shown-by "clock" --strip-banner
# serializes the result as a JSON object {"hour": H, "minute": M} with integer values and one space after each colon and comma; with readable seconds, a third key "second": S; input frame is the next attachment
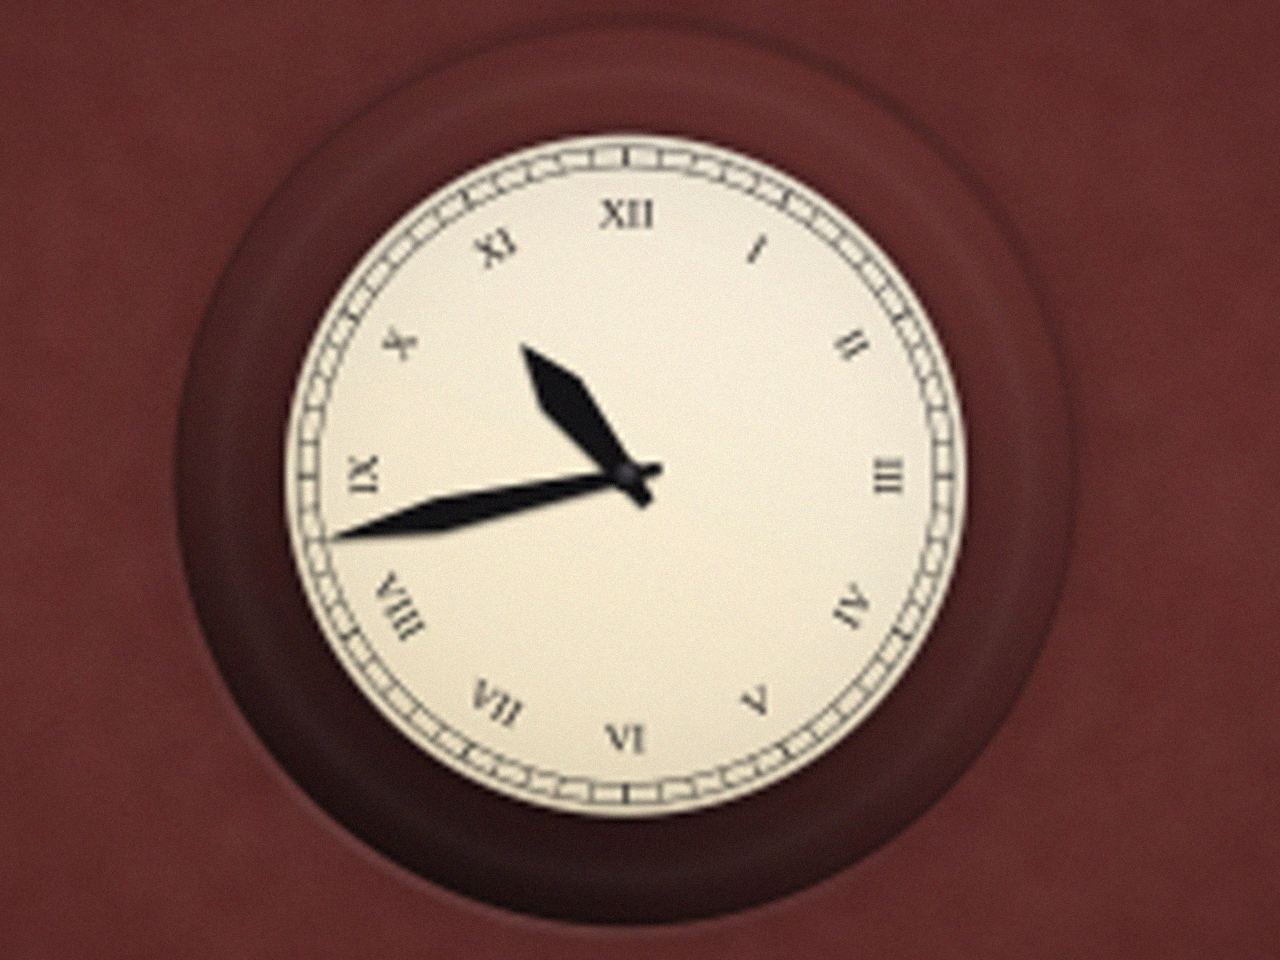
{"hour": 10, "minute": 43}
